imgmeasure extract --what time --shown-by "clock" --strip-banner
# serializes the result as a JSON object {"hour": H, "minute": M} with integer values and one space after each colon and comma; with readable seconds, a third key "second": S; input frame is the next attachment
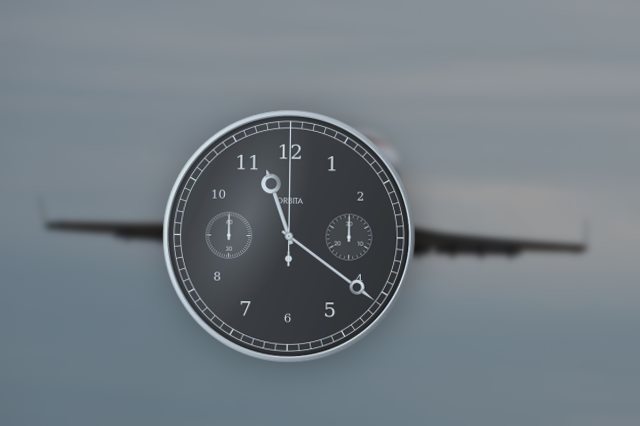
{"hour": 11, "minute": 21}
